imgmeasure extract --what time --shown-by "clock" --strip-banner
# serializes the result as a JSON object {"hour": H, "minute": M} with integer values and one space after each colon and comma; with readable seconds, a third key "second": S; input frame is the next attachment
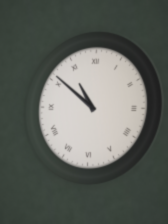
{"hour": 10, "minute": 51}
